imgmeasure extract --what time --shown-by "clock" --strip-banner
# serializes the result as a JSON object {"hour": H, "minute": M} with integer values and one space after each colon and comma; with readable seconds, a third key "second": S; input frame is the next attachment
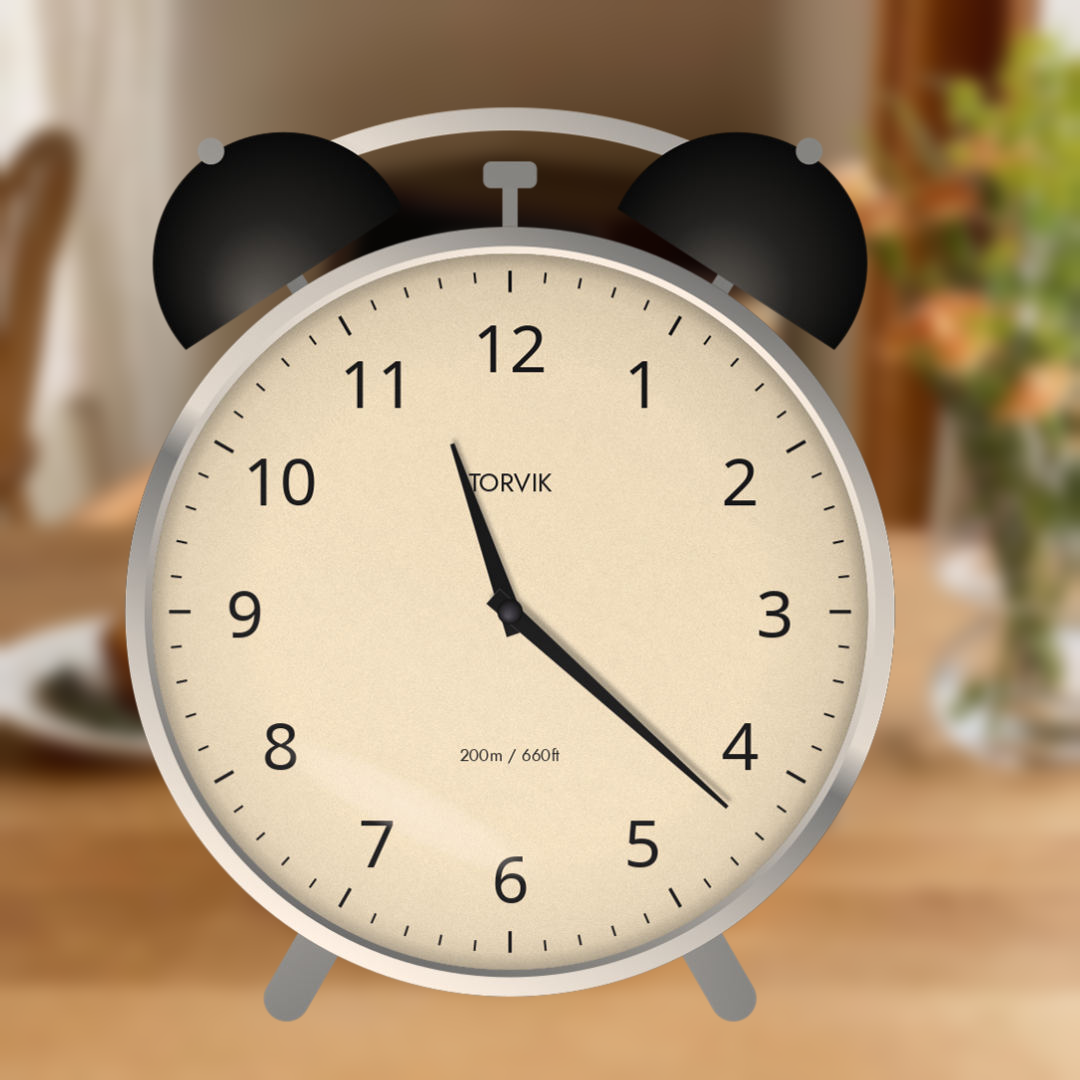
{"hour": 11, "minute": 22}
